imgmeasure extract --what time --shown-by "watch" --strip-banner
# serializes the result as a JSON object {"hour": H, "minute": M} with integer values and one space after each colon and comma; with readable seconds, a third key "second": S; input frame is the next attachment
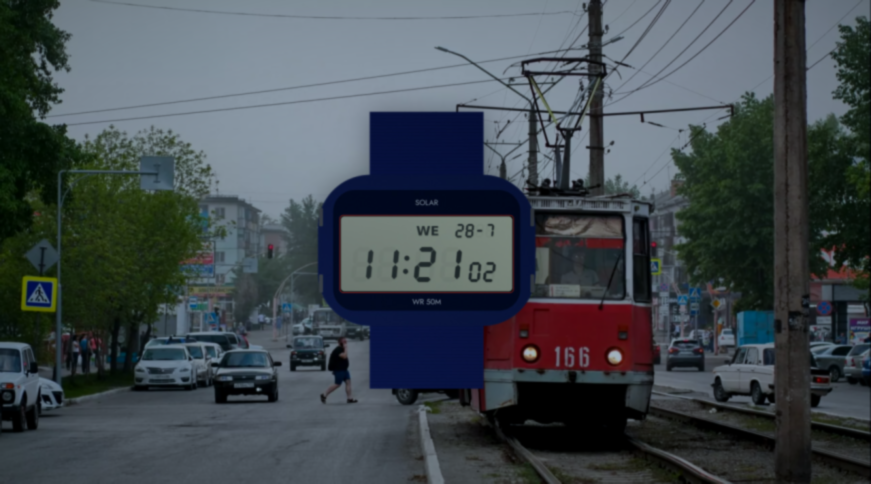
{"hour": 11, "minute": 21, "second": 2}
